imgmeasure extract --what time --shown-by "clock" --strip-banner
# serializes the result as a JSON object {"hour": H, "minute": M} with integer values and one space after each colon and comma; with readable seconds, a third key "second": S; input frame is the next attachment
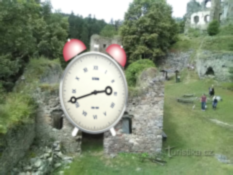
{"hour": 2, "minute": 42}
